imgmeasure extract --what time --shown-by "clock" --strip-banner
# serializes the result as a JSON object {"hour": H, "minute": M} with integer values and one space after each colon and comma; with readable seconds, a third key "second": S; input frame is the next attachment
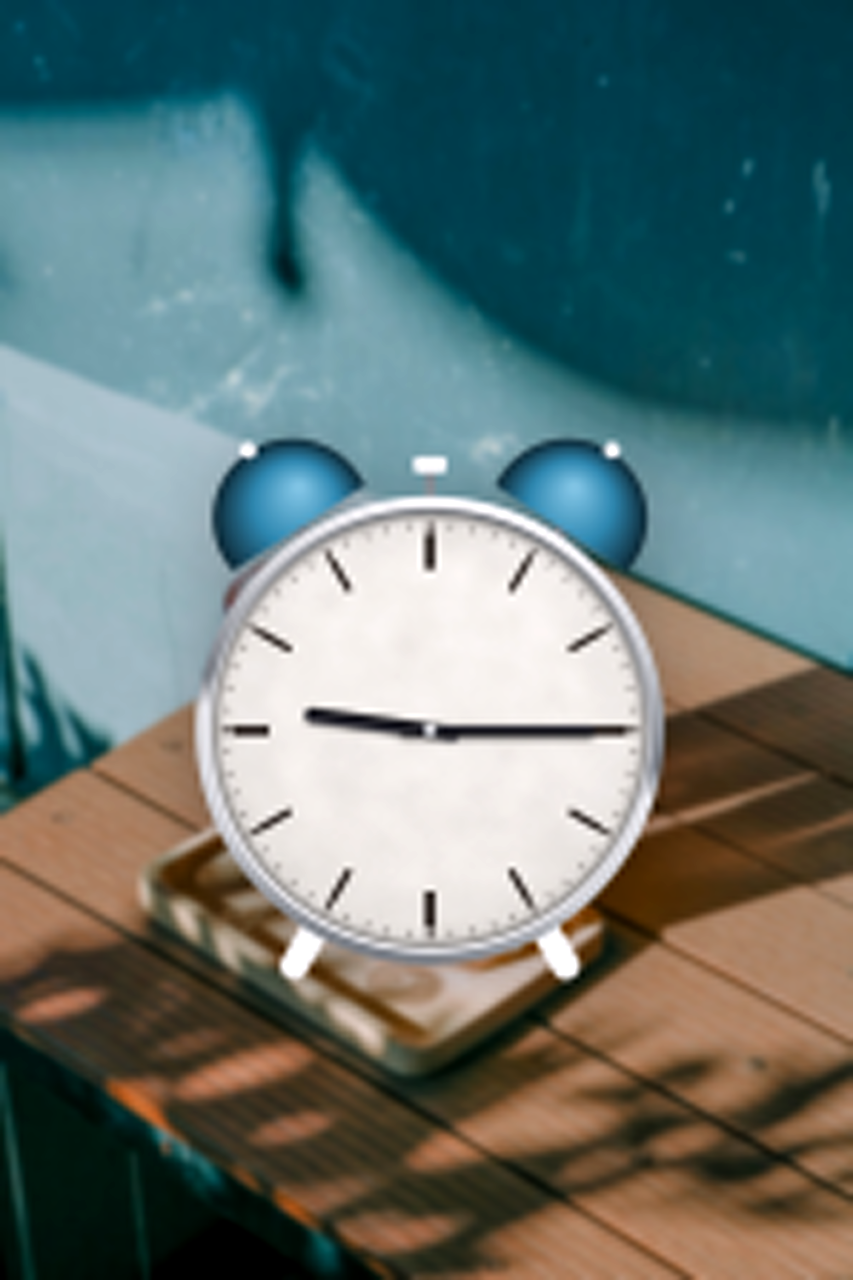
{"hour": 9, "minute": 15}
